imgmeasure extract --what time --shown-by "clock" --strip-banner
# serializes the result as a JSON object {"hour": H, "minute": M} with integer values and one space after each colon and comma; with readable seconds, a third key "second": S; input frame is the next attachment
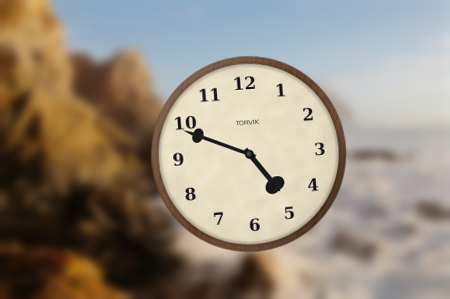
{"hour": 4, "minute": 49}
